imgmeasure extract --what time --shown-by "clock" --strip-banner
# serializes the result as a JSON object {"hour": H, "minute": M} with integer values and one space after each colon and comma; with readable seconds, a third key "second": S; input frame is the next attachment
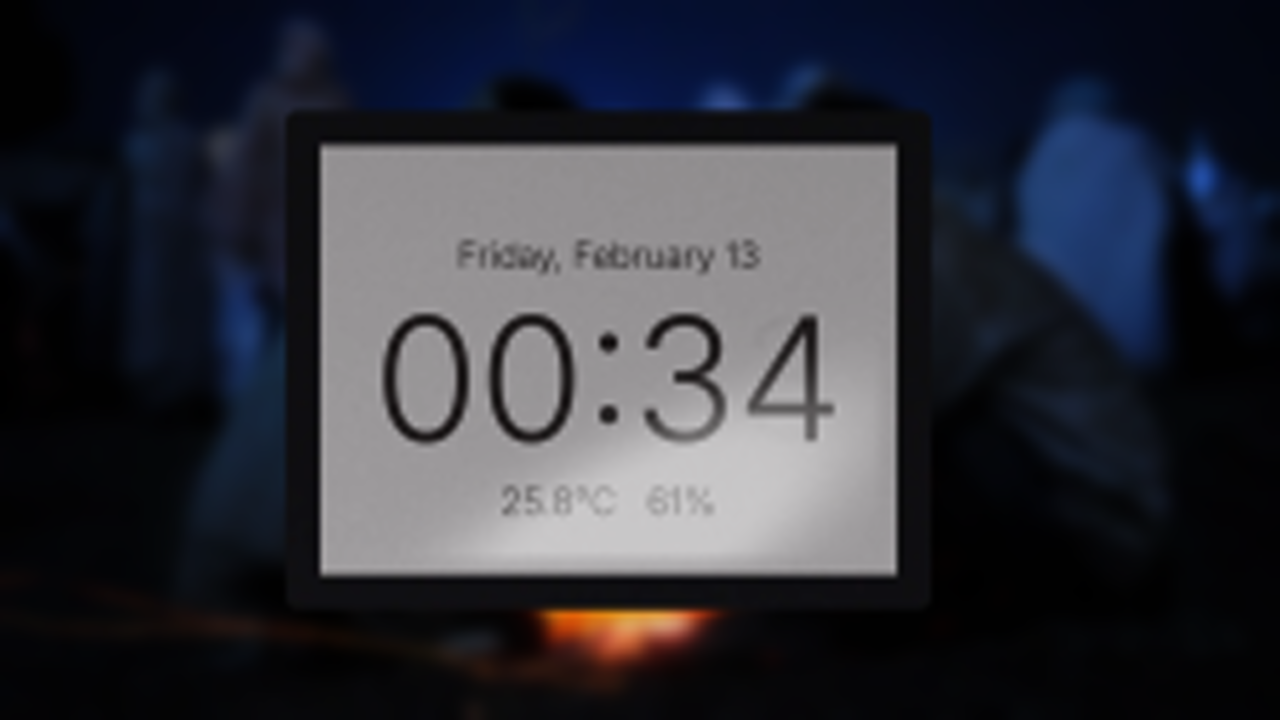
{"hour": 0, "minute": 34}
